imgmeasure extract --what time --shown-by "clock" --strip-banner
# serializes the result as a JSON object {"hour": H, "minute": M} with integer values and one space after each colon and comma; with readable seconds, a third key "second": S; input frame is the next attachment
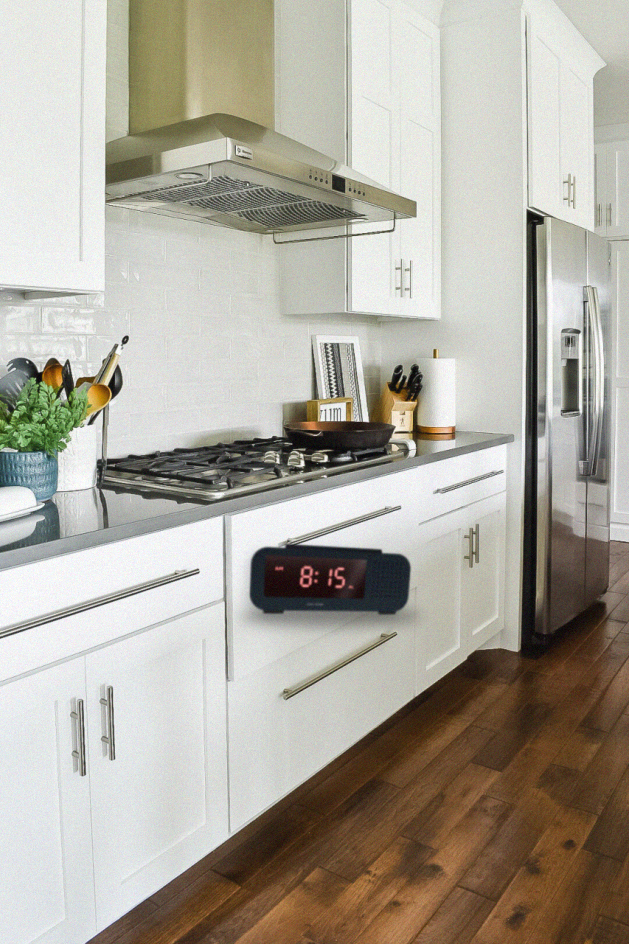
{"hour": 8, "minute": 15}
